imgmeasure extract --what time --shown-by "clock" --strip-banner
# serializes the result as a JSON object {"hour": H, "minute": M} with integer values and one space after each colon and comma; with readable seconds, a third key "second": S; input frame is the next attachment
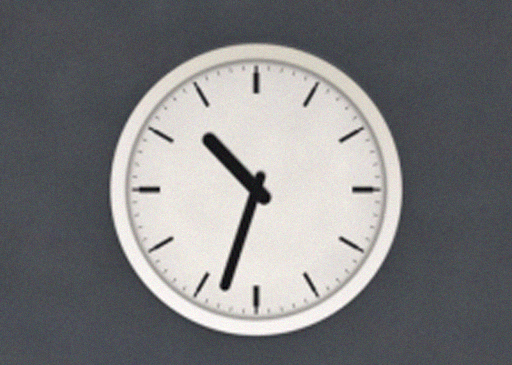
{"hour": 10, "minute": 33}
